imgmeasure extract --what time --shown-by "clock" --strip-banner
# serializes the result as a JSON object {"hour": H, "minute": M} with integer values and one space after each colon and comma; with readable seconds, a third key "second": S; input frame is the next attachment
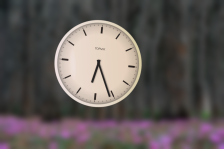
{"hour": 6, "minute": 26}
